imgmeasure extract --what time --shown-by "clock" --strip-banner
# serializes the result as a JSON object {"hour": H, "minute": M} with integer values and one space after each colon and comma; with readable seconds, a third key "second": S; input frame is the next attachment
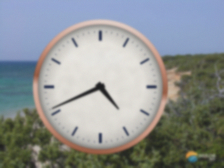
{"hour": 4, "minute": 41}
